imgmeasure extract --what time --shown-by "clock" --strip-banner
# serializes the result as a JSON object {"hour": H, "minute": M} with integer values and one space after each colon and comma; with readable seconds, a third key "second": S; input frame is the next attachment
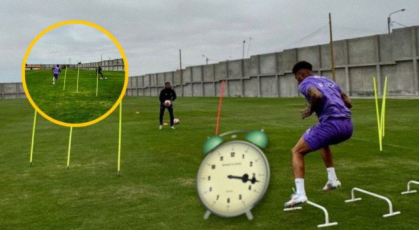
{"hour": 3, "minute": 17}
